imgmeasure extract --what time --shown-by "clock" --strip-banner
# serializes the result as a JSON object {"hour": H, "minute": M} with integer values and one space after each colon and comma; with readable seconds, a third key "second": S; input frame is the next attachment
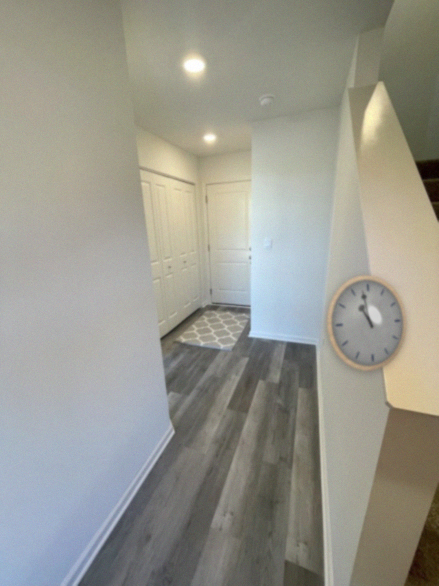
{"hour": 10, "minute": 58}
